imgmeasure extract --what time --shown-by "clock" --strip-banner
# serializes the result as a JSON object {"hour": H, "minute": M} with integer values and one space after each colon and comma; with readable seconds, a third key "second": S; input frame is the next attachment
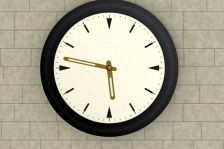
{"hour": 5, "minute": 47}
